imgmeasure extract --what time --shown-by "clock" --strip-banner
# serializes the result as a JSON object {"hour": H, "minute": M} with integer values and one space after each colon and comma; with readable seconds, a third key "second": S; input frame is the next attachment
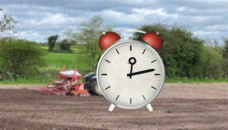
{"hour": 12, "minute": 13}
